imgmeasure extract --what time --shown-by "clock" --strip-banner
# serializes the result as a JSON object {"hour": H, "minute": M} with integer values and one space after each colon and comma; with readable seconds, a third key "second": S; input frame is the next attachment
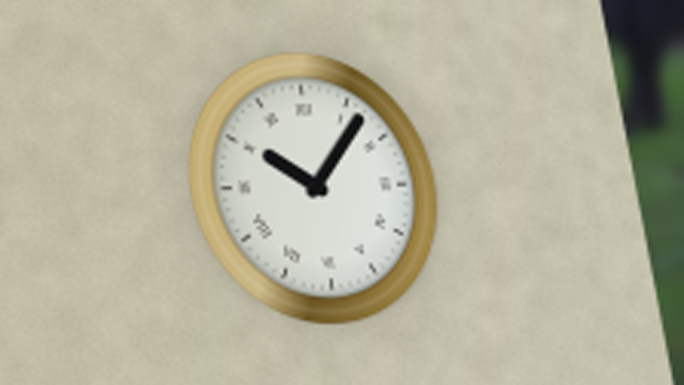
{"hour": 10, "minute": 7}
